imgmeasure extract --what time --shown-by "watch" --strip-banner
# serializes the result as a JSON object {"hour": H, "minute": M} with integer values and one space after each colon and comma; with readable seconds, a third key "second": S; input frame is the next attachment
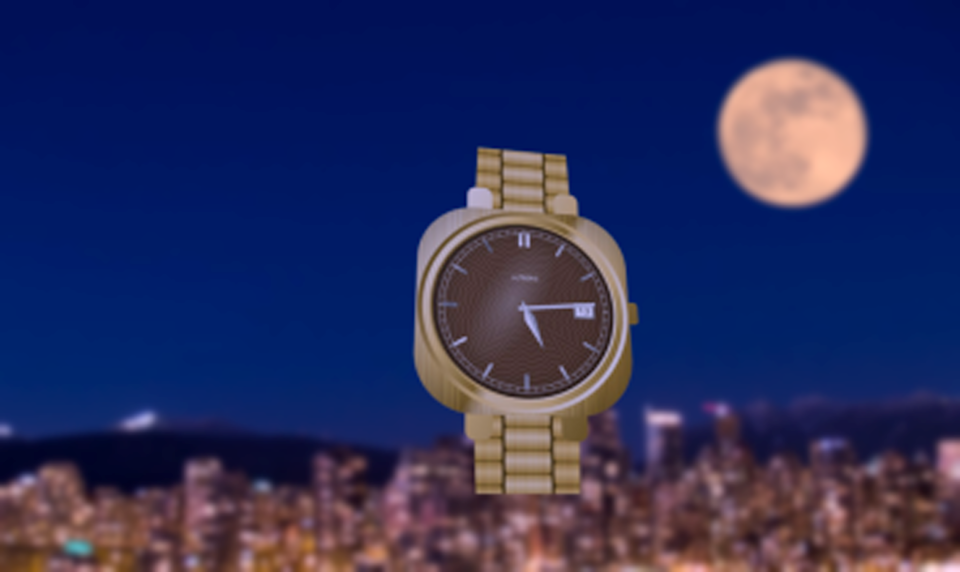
{"hour": 5, "minute": 14}
